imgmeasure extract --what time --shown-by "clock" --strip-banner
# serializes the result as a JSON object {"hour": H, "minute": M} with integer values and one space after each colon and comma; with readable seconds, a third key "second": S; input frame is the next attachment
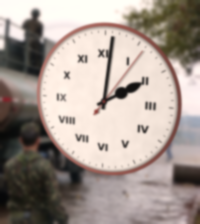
{"hour": 2, "minute": 1, "second": 6}
